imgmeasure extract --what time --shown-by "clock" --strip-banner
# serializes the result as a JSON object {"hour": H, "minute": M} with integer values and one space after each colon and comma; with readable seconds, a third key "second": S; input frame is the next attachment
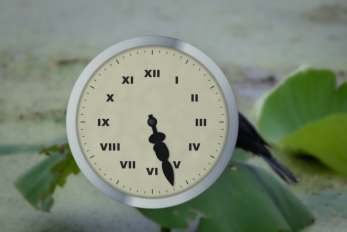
{"hour": 5, "minute": 27}
